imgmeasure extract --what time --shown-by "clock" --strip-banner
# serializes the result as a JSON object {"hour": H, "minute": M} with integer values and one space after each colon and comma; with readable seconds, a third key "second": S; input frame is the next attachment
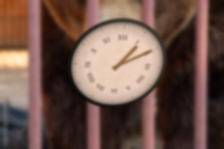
{"hour": 1, "minute": 10}
